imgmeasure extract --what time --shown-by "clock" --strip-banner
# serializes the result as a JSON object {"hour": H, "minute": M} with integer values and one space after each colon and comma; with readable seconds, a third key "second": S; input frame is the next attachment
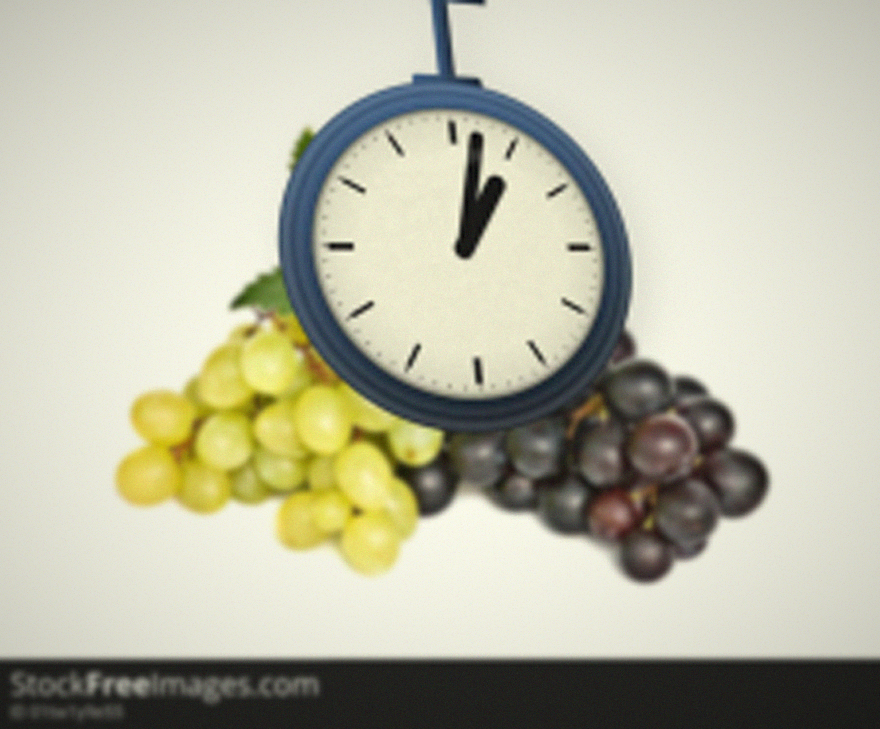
{"hour": 1, "minute": 2}
